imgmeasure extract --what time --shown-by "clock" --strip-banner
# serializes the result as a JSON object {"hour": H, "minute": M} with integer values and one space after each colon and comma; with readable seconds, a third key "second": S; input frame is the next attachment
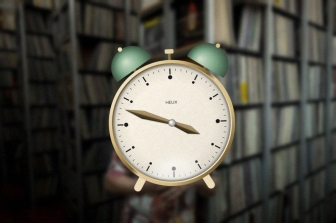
{"hour": 3, "minute": 48}
